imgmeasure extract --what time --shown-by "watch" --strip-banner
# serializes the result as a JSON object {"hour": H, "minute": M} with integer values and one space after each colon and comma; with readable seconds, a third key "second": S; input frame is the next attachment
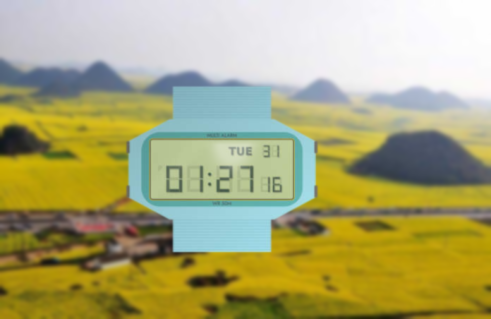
{"hour": 1, "minute": 27, "second": 16}
